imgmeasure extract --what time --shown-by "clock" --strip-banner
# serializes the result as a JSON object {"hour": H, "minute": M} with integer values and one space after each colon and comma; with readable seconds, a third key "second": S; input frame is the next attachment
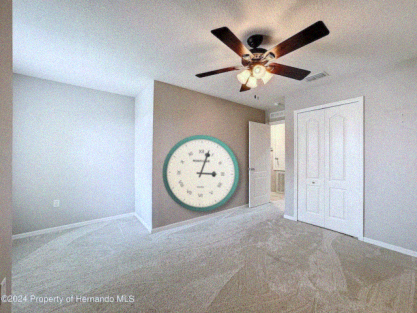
{"hour": 3, "minute": 3}
